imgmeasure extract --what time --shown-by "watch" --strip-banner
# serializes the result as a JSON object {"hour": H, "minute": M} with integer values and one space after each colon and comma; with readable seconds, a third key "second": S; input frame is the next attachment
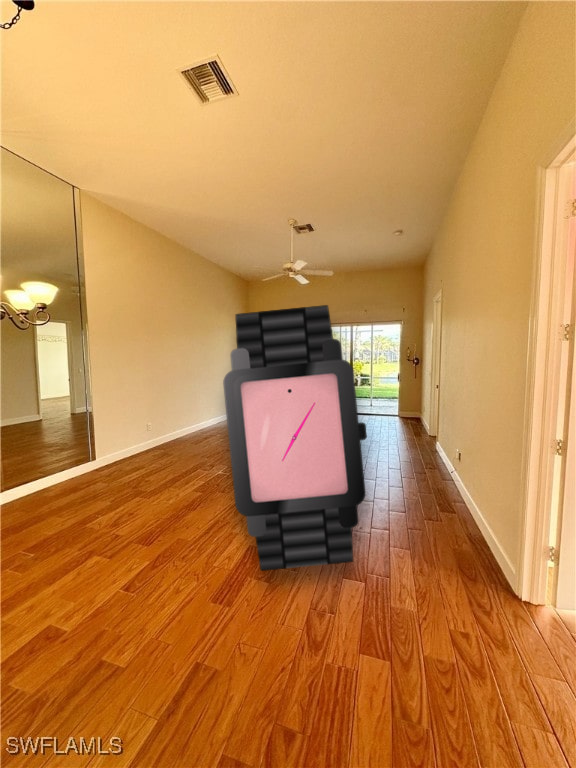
{"hour": 7, "minute": 6}
